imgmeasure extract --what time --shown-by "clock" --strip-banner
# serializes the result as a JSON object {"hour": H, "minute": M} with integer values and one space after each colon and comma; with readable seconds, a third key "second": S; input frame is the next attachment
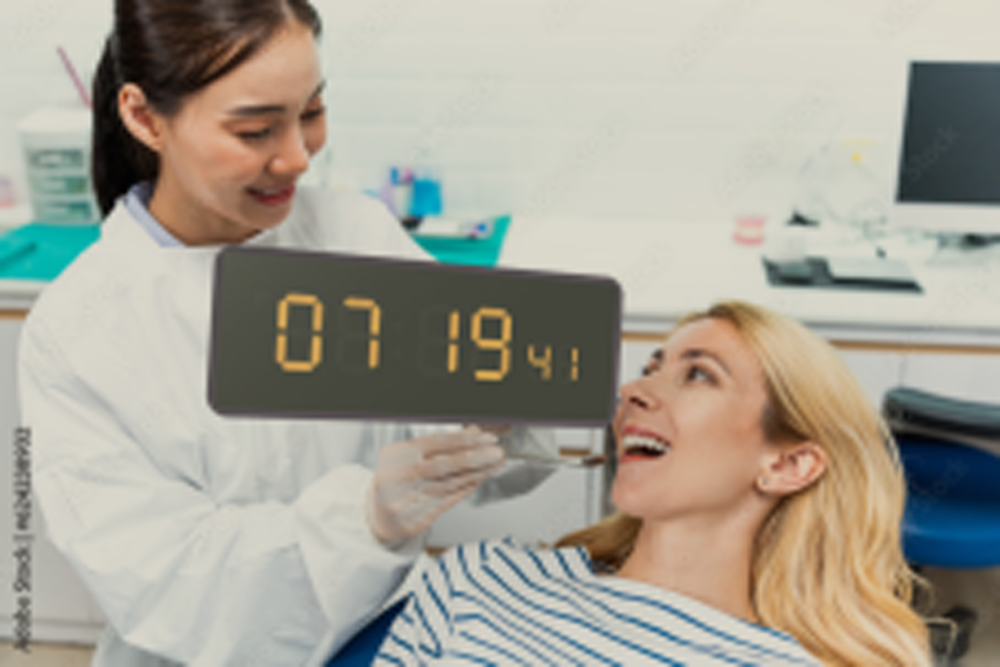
{"hour": 7, "minute": 19, "second": 41}
